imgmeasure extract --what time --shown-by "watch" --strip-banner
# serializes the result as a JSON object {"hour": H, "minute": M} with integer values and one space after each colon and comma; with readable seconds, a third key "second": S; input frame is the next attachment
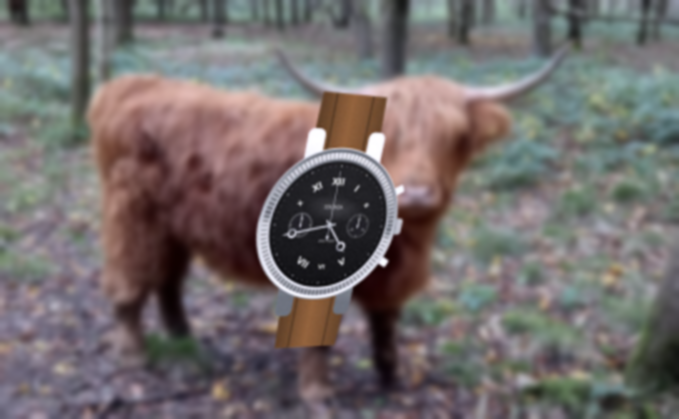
{"hour": 4, "minute": 43}
